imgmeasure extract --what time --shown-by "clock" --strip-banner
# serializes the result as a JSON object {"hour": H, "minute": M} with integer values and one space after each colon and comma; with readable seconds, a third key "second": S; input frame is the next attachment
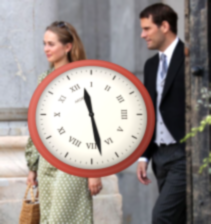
{"hour": 12, "minute": 33}
